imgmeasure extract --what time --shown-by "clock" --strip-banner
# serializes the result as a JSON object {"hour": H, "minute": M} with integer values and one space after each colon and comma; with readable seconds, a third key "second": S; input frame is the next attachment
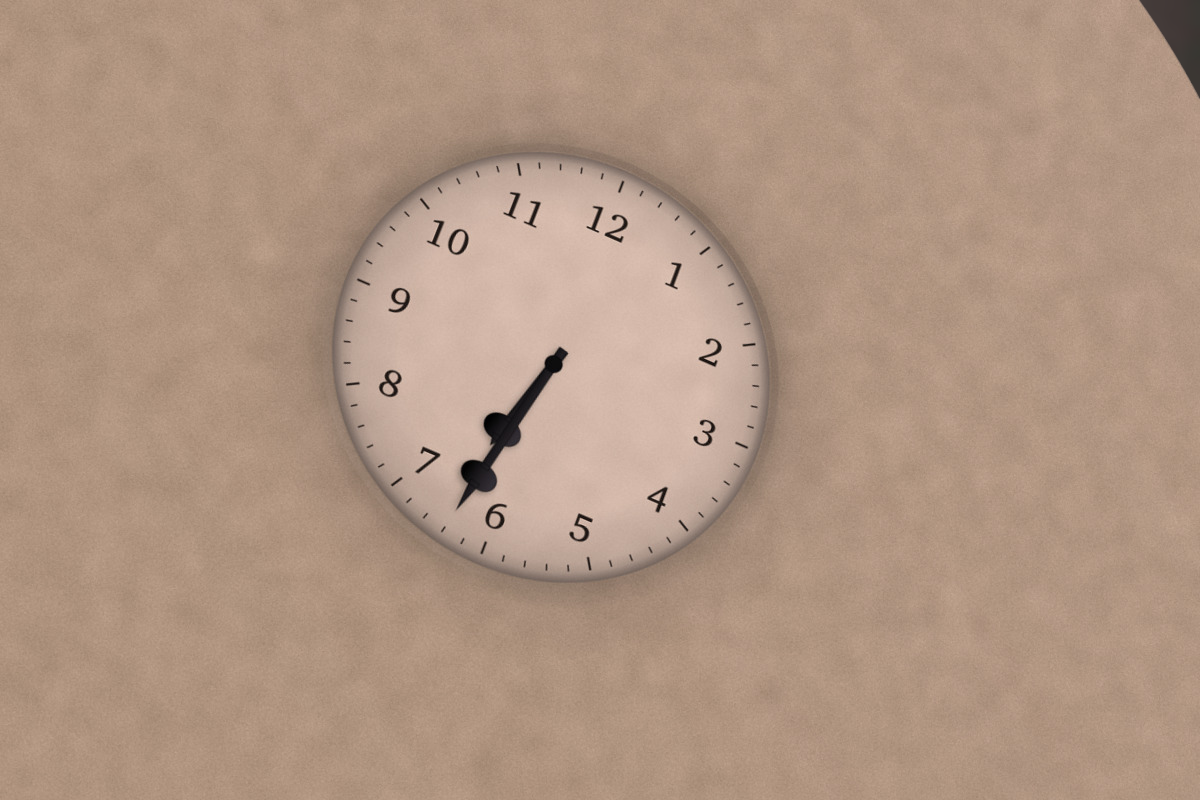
{"hour": 6, "minute": 32}
